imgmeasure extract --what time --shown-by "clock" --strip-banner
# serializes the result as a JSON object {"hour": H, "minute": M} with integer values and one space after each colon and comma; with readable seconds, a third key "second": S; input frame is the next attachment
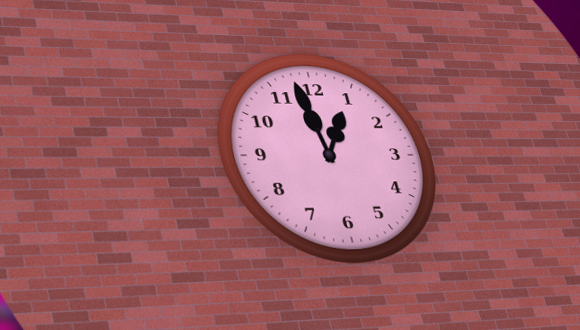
{"hour": 12, "minute": 58}
